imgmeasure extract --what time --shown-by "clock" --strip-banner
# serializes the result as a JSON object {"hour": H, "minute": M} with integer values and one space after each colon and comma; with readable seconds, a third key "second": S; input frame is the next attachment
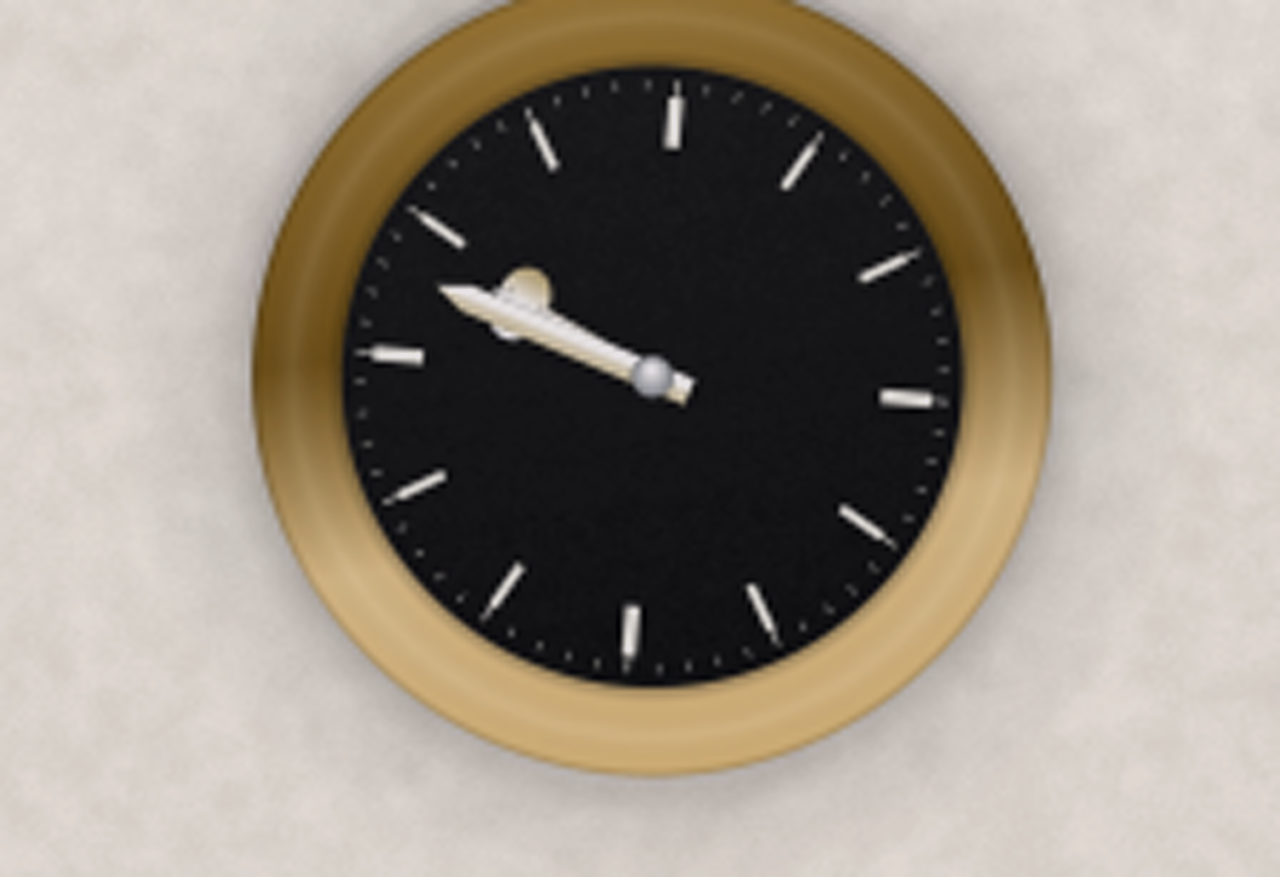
{"hour": 9, "minute": 48}
